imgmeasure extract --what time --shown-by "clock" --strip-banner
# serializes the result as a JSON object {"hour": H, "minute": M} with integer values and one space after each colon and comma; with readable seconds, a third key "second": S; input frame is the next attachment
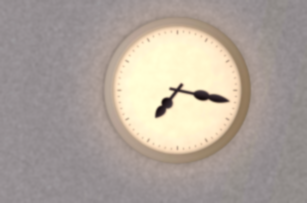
{"hour": 7, "minute": 17}
